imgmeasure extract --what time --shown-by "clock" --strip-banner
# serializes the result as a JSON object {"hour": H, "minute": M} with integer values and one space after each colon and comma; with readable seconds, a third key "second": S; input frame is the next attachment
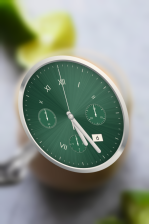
{"hour": 5, "minute": 25}
